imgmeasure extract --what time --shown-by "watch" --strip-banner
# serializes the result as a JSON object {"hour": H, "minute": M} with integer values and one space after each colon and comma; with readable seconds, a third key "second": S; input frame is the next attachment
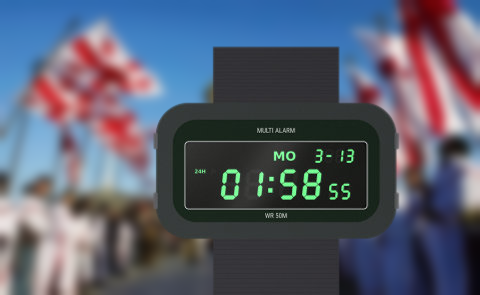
{"hour": 1, "minute": 58, "second": 55}
